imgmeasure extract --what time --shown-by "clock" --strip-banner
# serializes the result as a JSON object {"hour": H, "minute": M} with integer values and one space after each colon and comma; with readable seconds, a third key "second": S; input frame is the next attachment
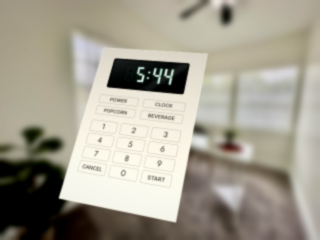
{"hour": 5, "minute": 44}
